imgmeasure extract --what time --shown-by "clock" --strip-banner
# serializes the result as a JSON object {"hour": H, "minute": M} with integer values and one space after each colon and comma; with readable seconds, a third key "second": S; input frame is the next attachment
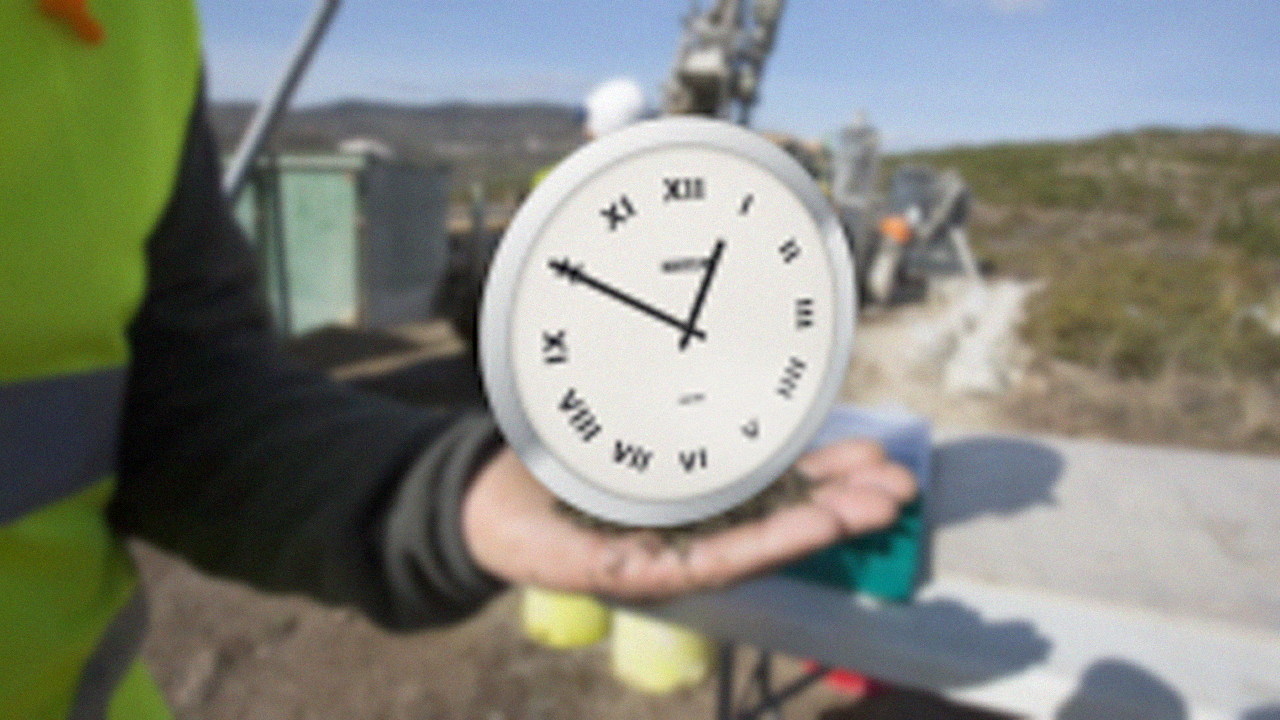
{"hour": 12, "minute": 50}
